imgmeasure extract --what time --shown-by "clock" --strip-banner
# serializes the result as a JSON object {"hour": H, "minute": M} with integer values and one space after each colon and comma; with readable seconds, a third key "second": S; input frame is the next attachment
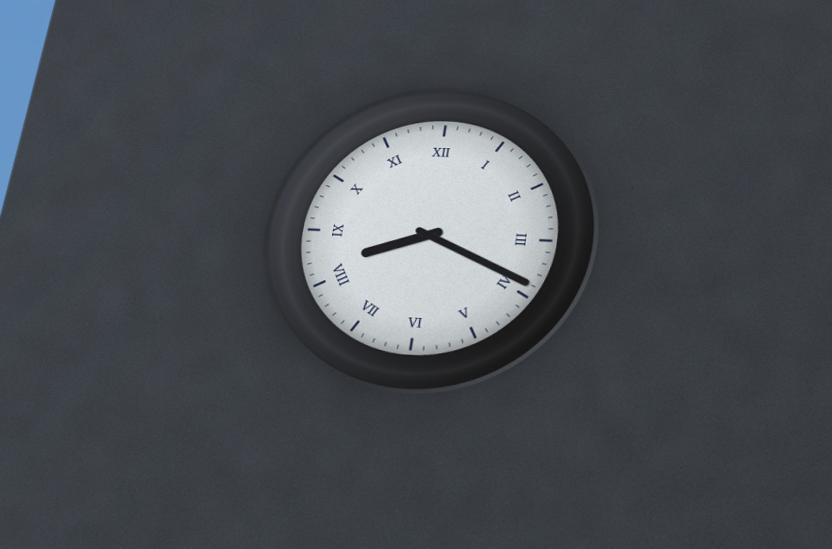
{"hour": 8, "minute": 19}
